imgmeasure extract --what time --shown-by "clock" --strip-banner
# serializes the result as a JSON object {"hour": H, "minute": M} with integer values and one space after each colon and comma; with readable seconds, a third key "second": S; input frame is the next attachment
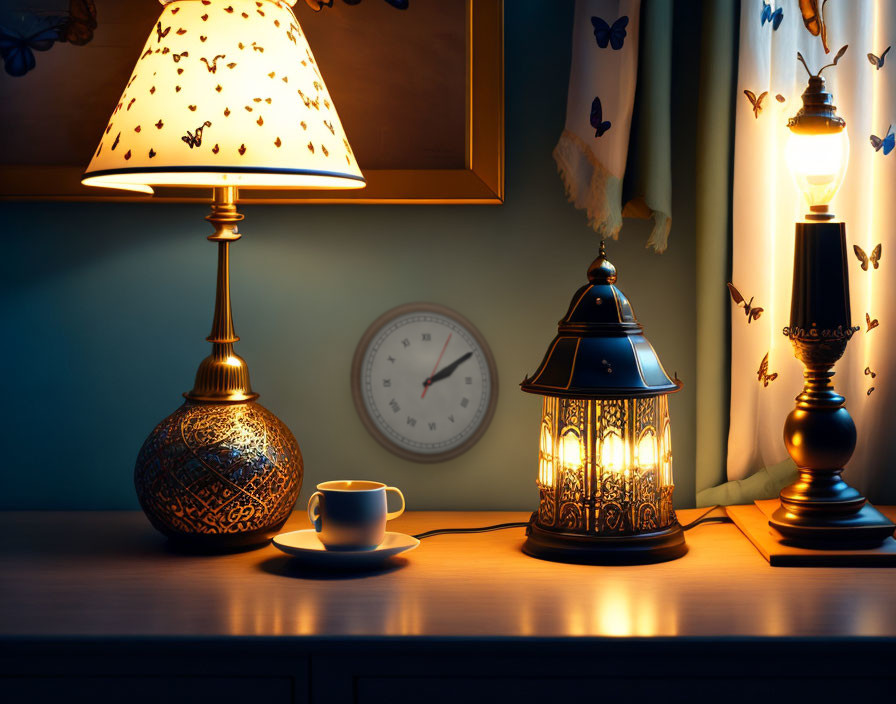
{"hour": 2, "minute": 10, "second": 5}
